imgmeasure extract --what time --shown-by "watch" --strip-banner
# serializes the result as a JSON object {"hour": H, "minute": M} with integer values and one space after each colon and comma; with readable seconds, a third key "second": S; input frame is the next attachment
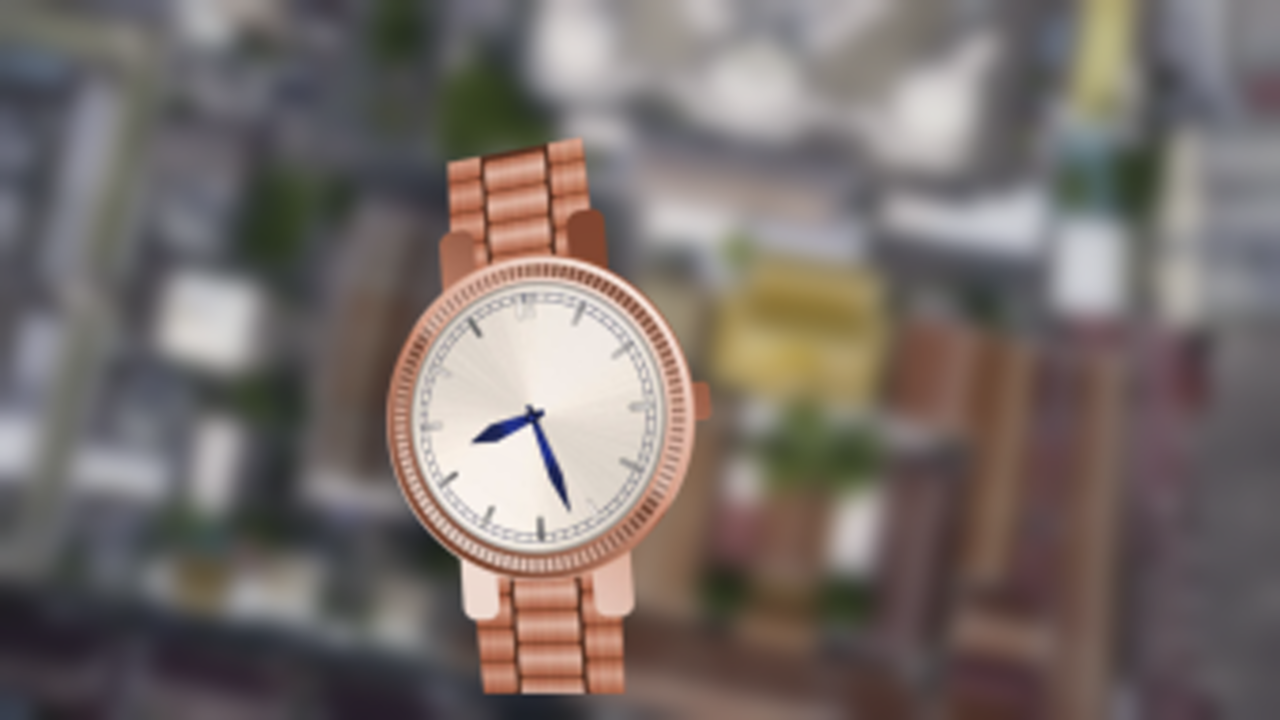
{"hour": 8, "minute": 27}
